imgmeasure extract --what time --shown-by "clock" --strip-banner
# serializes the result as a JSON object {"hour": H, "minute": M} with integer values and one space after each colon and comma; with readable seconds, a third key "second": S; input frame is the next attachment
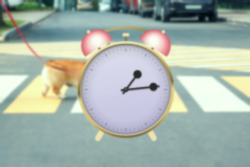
{"hour": 1, "minute": 14}
